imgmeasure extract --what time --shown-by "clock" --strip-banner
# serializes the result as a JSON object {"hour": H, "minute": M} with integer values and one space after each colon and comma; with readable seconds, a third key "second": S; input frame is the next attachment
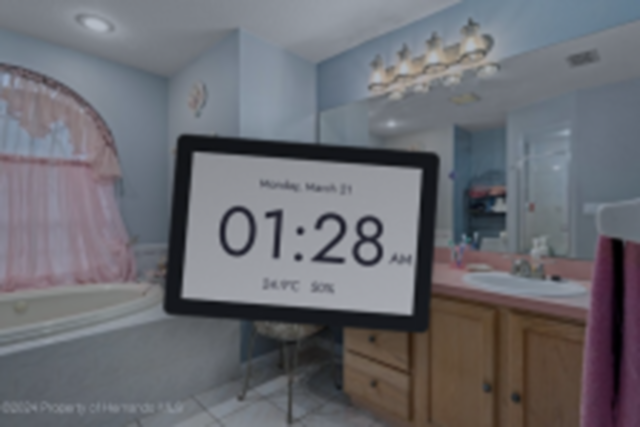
{"hour": 1, "minute": 28}
